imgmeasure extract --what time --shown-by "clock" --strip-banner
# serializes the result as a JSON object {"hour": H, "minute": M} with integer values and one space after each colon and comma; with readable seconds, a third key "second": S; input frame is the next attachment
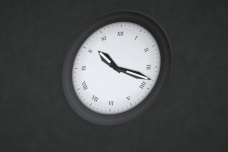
{"hour": 10, "minute": 18}
